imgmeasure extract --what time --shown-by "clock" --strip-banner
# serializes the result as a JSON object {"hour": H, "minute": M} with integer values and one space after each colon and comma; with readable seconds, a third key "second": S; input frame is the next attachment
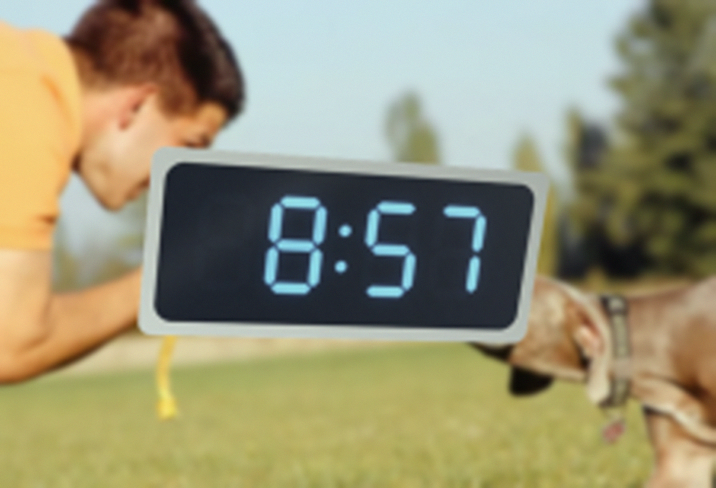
{"hour": 8, "minute": 57}
